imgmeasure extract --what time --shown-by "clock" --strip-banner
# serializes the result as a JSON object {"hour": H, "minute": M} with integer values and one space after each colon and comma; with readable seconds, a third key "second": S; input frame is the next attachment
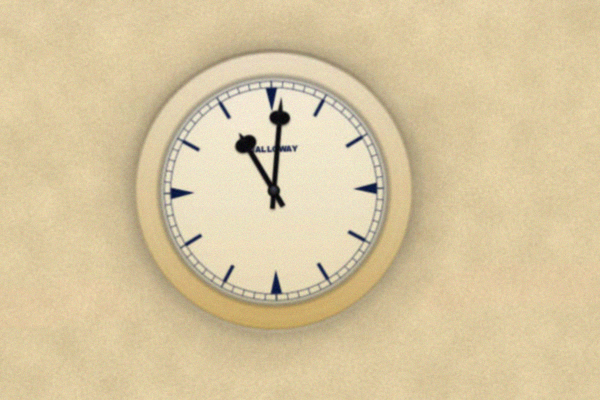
{"hour": 11, "minute": 1}
